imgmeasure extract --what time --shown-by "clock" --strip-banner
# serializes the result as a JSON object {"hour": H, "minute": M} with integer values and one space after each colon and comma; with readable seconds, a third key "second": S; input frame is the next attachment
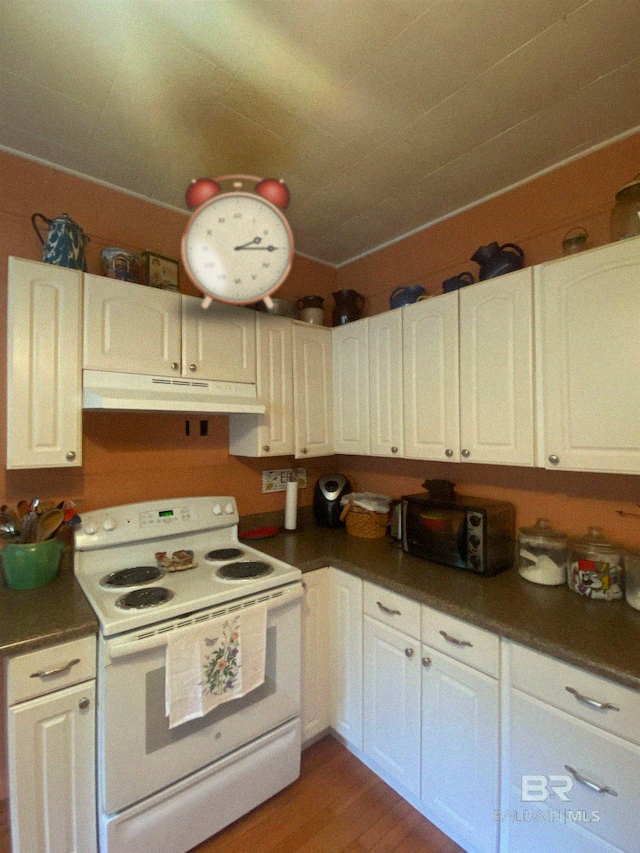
{"hour": 2, "minute": 15}
